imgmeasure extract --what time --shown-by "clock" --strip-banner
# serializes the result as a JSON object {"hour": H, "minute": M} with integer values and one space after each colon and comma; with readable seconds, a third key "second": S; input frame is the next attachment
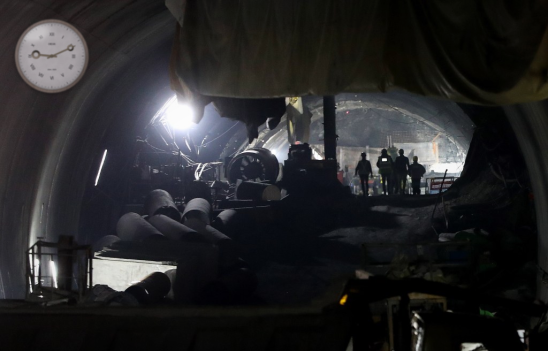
{"hour": 9, "minute": 11}
